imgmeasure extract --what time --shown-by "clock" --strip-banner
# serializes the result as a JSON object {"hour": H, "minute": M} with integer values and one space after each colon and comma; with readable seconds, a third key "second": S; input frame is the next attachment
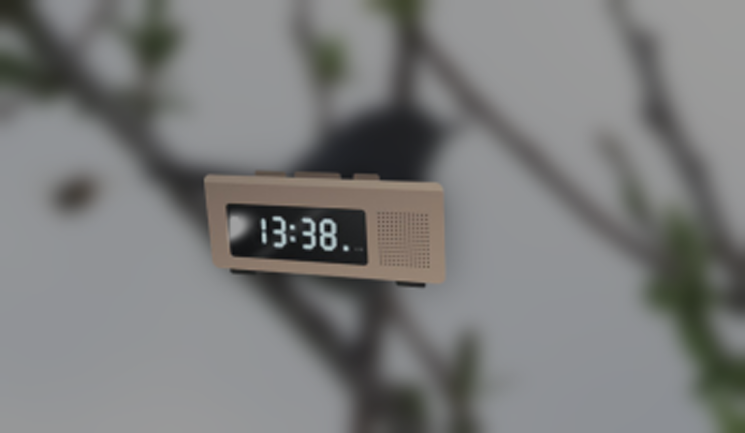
{"hour": 13, "minute": 38}
